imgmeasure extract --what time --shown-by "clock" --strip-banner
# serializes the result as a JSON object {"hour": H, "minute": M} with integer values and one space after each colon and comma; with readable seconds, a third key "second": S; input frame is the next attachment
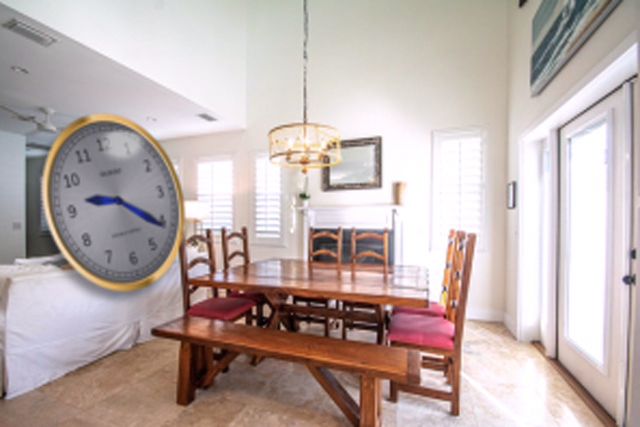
{"hour": 9, "minute": 21}
